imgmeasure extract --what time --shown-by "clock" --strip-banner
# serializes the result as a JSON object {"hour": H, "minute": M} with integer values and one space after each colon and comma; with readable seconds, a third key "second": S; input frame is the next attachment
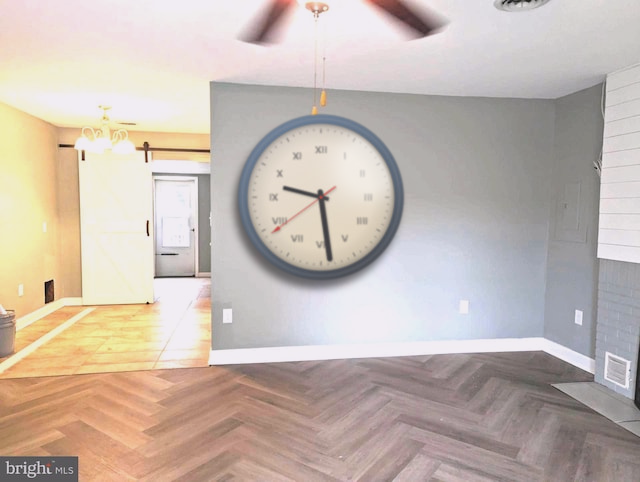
{"hour": 9, "minute": 28, "second": 39}
